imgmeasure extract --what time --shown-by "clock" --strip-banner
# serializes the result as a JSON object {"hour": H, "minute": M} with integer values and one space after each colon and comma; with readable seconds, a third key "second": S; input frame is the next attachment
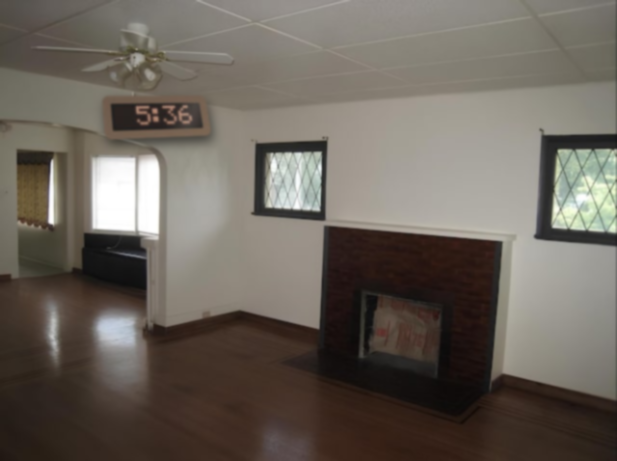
{"hour": 5, "minute": 36}
